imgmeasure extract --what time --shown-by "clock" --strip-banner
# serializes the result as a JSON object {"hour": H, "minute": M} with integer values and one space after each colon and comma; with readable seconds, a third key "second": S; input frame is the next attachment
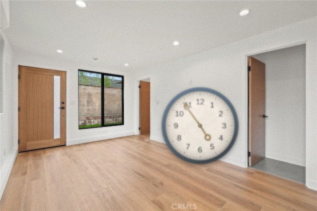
{"hour": 4, "minute": 54}
